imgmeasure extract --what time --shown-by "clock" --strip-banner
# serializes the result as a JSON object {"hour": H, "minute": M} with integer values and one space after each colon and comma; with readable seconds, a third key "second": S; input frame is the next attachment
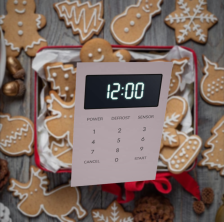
{"hour": 12, "minute": 0}
